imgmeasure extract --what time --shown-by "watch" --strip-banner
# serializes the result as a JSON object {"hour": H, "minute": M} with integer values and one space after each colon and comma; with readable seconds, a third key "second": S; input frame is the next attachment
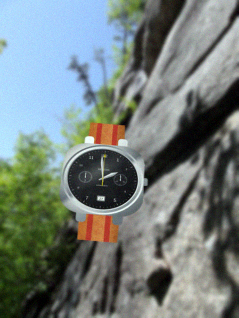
{"hour": 1, "minute": 59}
